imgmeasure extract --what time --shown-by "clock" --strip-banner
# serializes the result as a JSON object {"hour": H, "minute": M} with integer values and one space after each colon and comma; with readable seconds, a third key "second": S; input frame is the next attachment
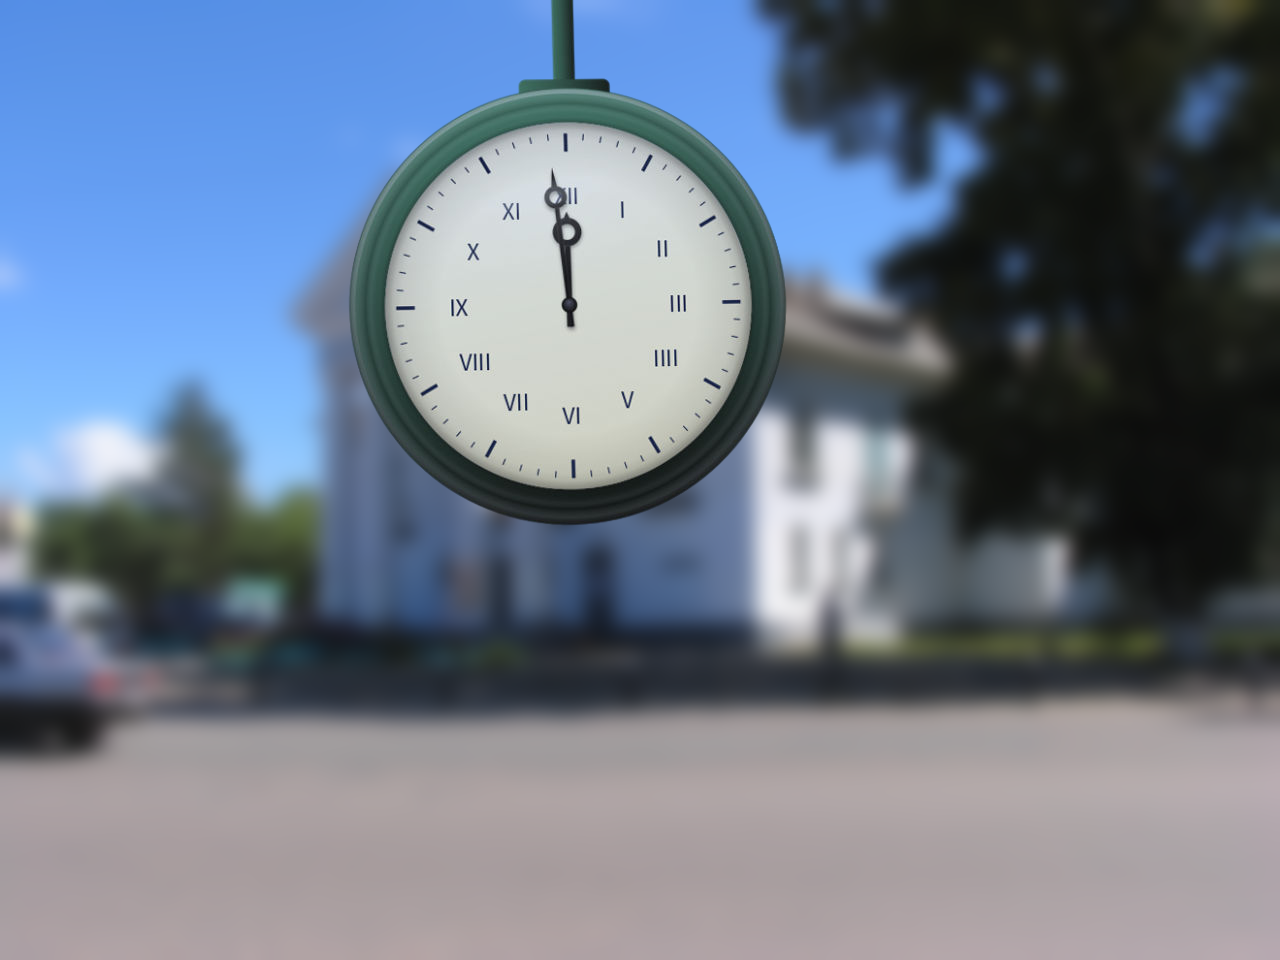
{"hour": 11, "minute": 59}
